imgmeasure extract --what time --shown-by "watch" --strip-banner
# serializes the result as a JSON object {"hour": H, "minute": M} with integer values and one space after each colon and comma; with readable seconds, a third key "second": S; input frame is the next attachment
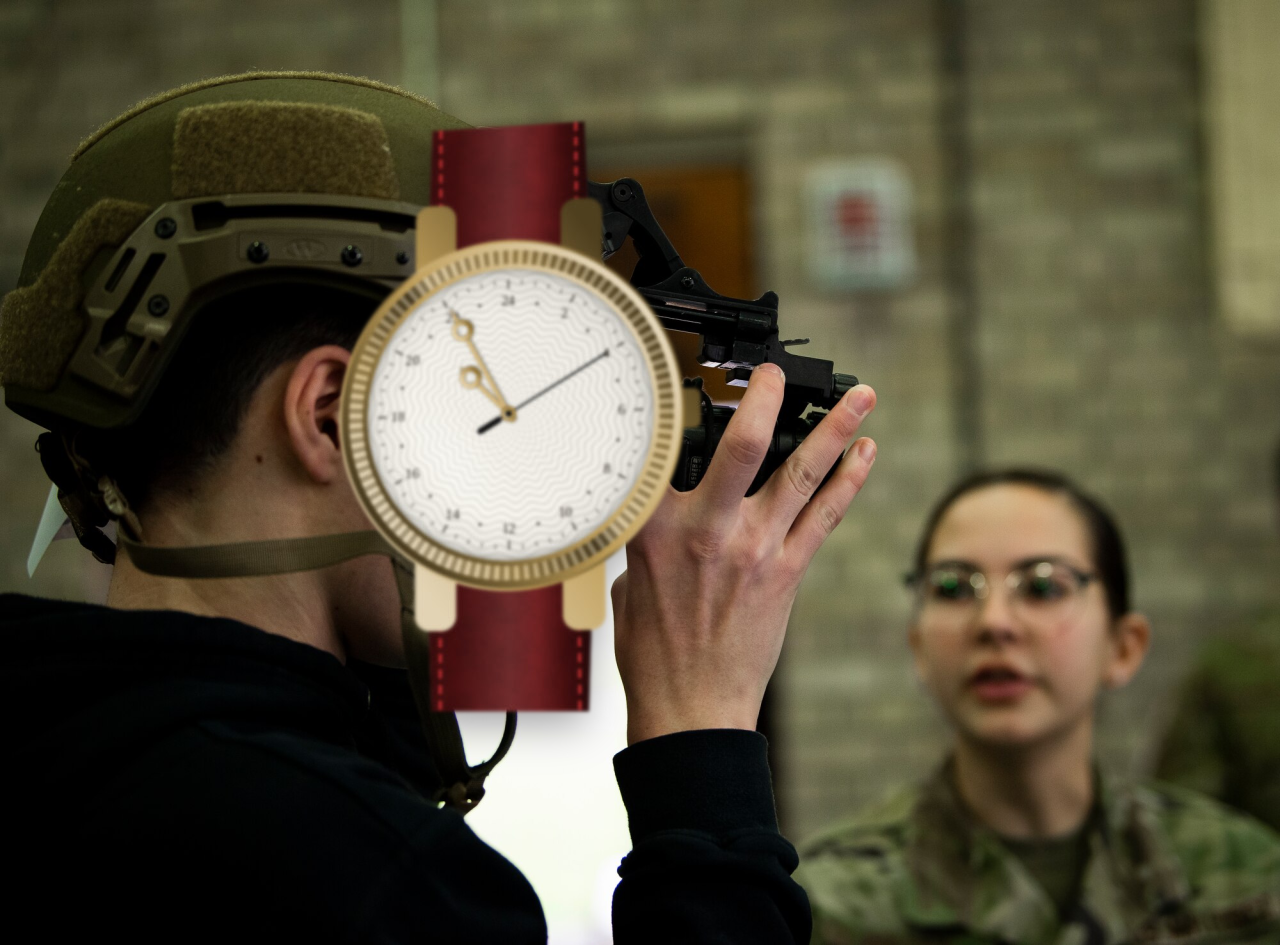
{"hour": 20, "minute": 55, "second": 10}
